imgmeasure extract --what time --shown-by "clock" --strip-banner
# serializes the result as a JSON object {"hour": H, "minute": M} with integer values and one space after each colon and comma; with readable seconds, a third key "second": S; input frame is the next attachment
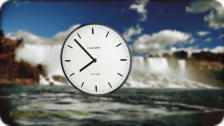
{"hour": 7, "minute": 53}
